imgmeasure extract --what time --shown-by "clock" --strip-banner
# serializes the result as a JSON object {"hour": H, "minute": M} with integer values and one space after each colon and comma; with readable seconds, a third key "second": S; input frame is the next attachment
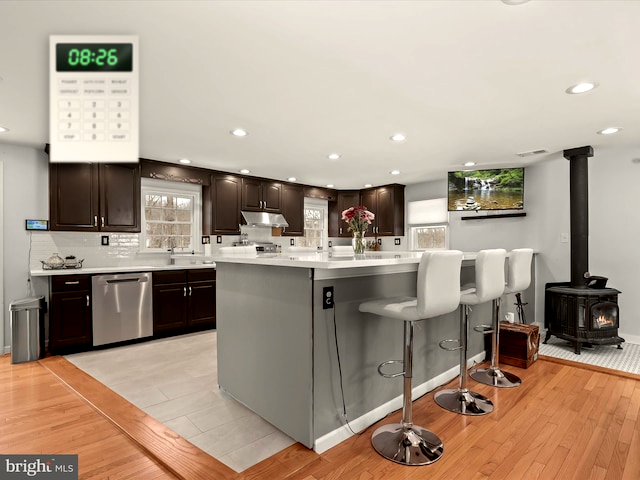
{"hour": 8, "minute": 26}
